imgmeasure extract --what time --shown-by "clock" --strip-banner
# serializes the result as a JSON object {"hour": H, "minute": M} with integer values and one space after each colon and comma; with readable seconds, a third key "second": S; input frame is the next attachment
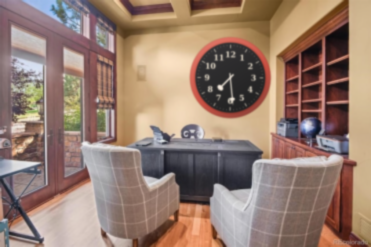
{"hour": 7, "minute": 29}
